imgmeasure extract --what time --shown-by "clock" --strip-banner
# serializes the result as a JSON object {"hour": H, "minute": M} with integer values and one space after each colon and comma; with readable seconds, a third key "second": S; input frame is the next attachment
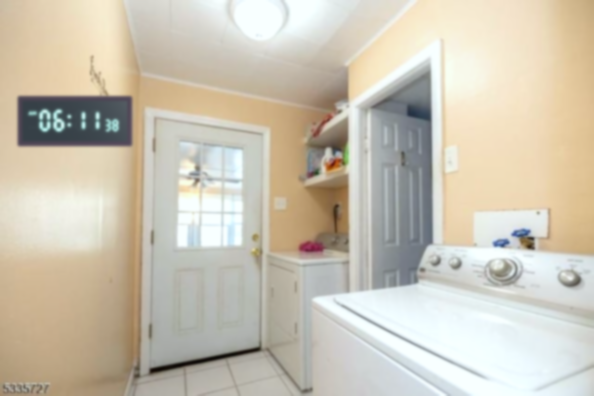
{"hour": 6, "minute": 11, "second": 38}
